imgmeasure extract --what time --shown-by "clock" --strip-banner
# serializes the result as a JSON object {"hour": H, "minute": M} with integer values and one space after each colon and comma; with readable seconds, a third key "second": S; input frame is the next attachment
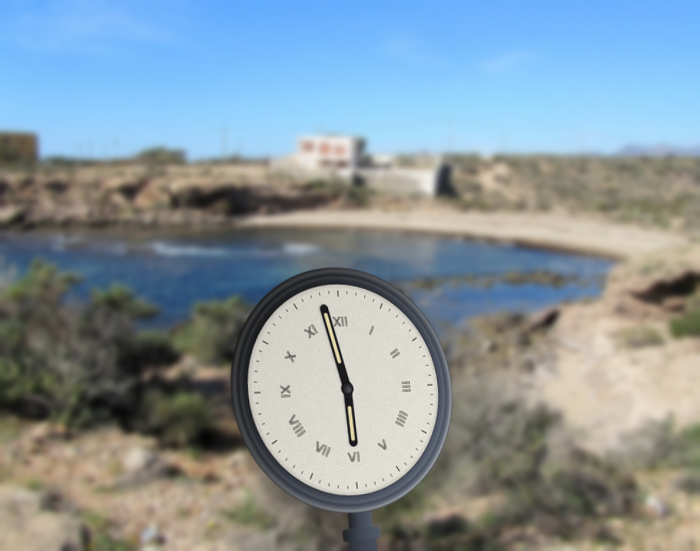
{"hour": 5, "minute": 58}
